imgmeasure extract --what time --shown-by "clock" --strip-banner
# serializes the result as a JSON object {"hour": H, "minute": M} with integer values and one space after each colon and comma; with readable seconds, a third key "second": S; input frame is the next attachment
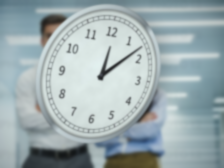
{"hour": 12, "minute": 8}
